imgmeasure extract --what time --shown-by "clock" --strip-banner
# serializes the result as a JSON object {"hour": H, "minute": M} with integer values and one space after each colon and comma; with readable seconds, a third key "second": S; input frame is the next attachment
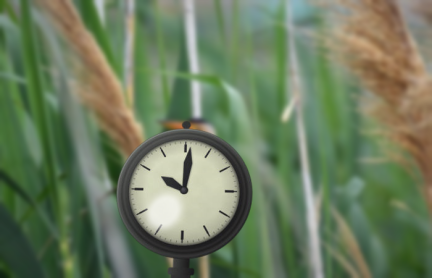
{"hour": 10, "minute": 1}
